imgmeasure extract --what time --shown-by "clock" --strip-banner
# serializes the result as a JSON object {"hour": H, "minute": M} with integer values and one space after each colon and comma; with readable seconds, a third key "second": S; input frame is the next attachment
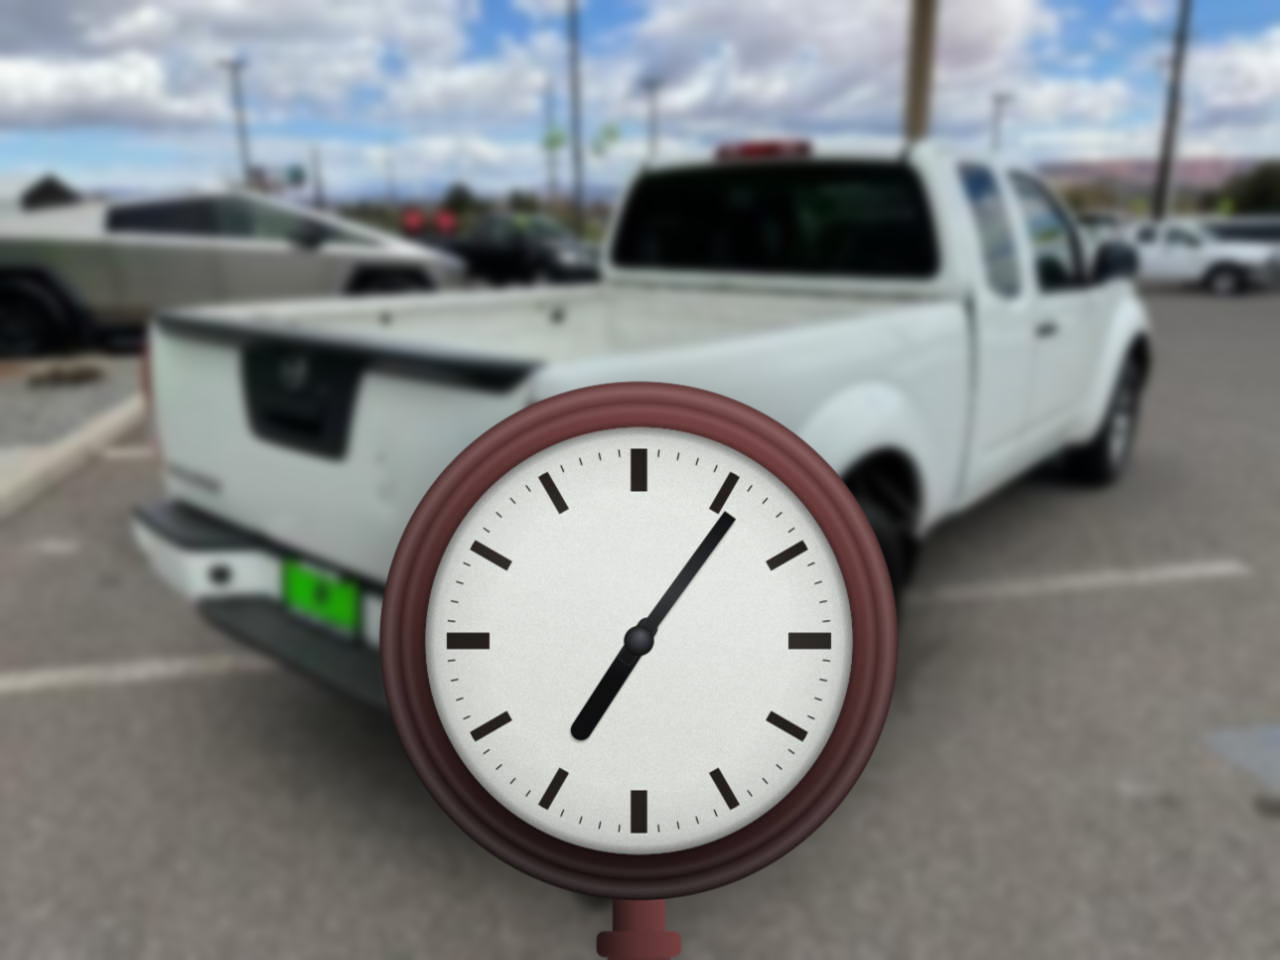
{"hour": 7, "minute": 6}
